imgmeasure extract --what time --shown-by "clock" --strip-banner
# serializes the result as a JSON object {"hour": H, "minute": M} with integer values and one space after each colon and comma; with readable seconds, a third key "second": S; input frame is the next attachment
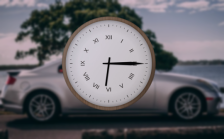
{"hour": 6, "minute": 15}
